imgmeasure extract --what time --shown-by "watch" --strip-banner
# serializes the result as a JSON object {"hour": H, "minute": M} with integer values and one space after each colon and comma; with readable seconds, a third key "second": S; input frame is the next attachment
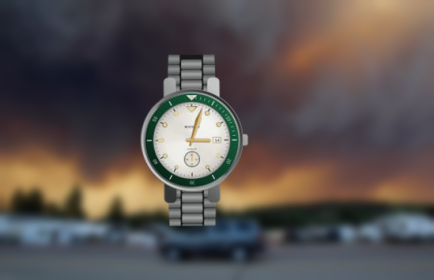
{"hour": 3, "minute": 3}
